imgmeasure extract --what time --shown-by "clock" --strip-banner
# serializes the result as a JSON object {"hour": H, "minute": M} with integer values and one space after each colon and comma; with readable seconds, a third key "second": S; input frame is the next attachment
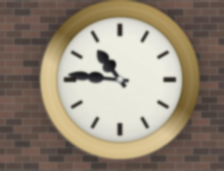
{"hour": 10, "minute": 46}
